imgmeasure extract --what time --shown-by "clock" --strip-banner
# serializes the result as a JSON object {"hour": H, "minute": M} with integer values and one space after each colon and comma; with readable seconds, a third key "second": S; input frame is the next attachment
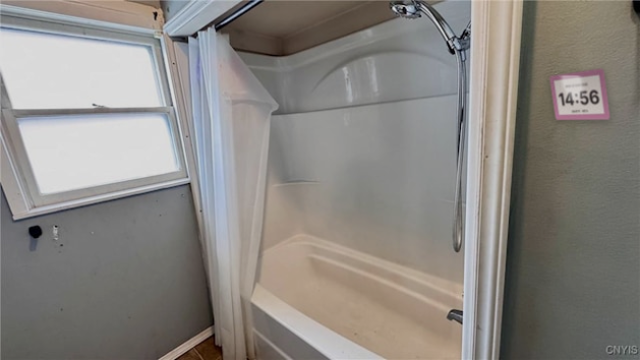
{"hour": 14, "minute": 56}
